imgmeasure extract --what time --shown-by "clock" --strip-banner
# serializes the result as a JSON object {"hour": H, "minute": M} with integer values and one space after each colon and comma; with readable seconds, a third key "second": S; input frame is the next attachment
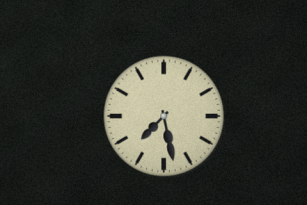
{"hour": 7, "minute": 28}
